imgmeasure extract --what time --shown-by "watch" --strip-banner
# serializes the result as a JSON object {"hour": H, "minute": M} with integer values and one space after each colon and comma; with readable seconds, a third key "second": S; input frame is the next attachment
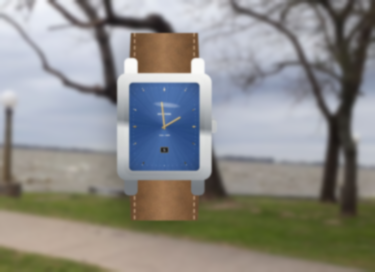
{"hour": 1, "minute": 59}
